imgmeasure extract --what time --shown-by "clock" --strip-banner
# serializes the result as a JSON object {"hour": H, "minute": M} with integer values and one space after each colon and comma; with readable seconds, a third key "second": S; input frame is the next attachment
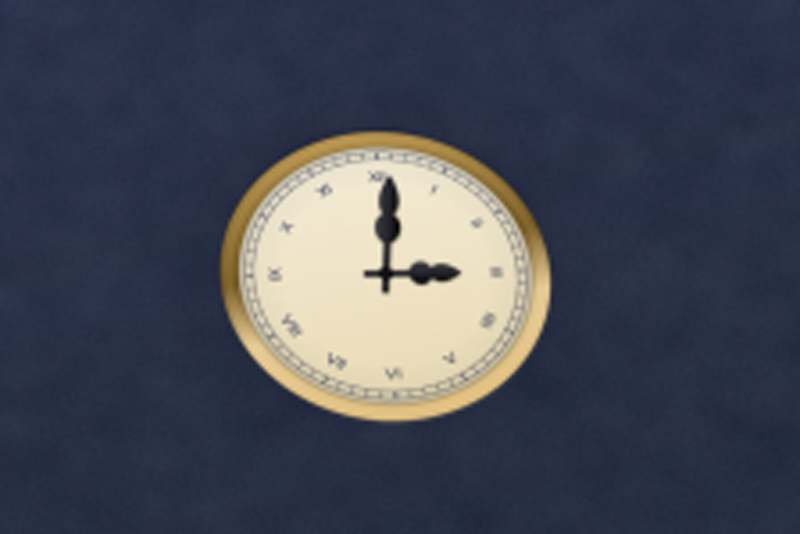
{"hour": 3, "minute": 1}
